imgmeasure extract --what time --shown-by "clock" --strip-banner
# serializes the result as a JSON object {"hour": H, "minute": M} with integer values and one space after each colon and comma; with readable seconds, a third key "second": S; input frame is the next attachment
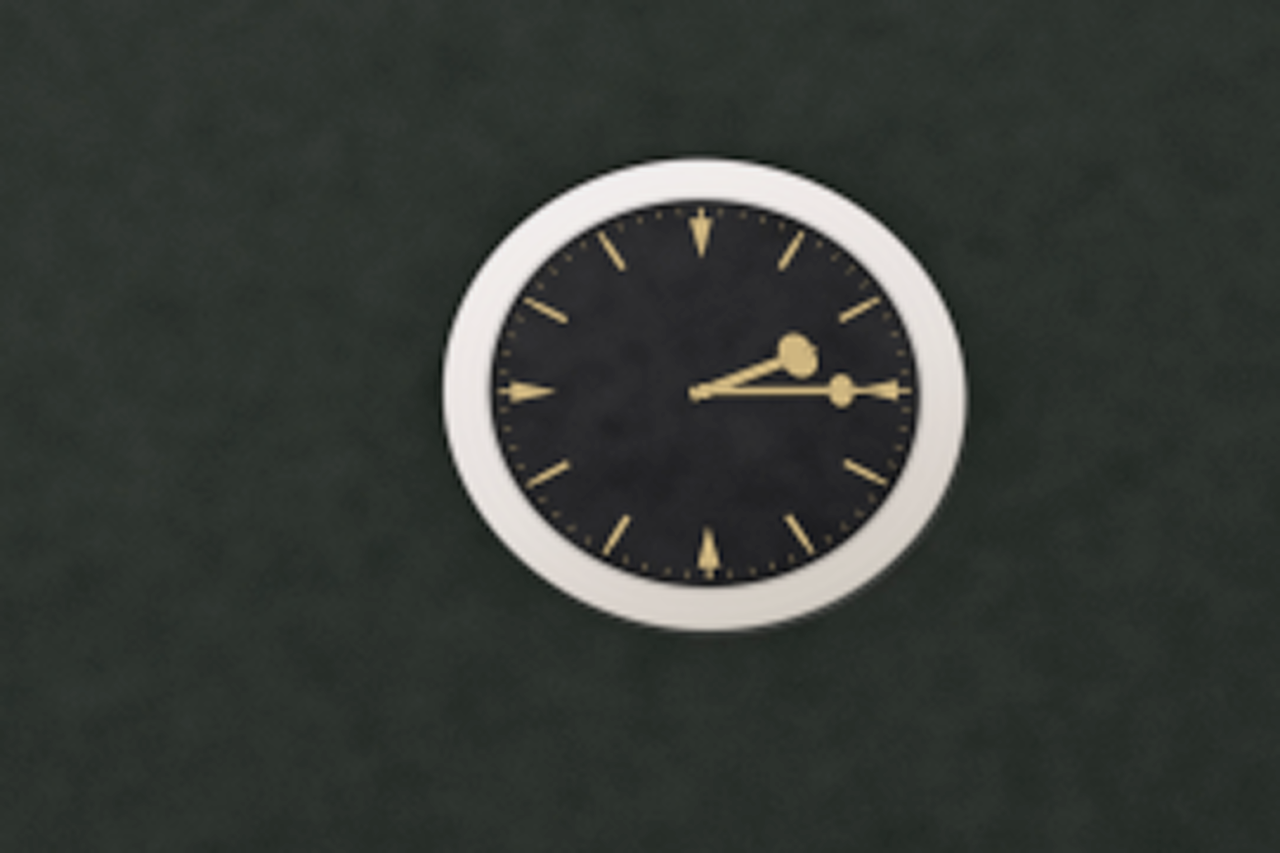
{"hour": 2, "minute": 15}
